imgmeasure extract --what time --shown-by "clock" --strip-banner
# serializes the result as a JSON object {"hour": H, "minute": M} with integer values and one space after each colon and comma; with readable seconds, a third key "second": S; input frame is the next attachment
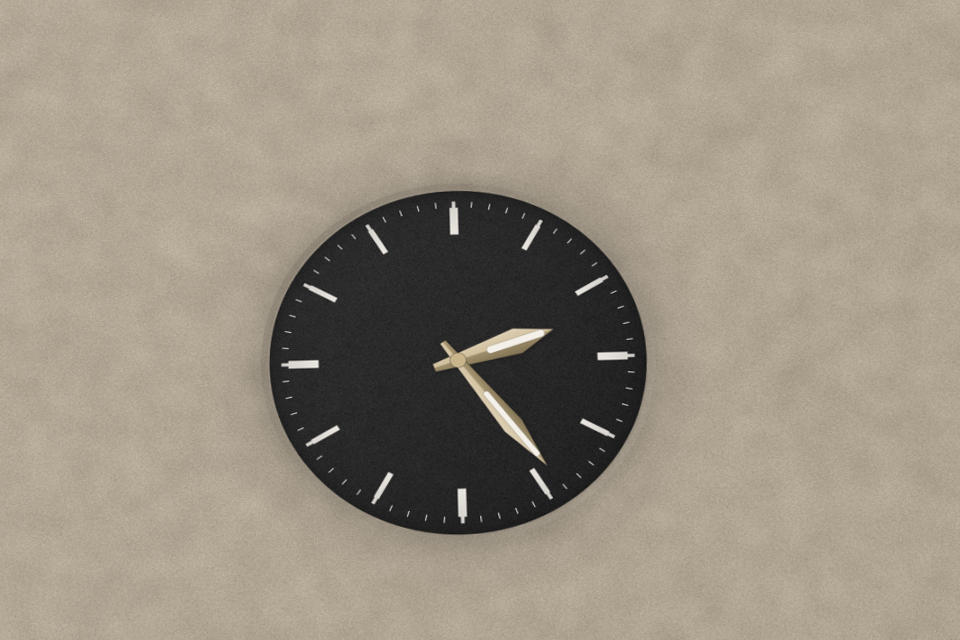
{"hour": 2, "minute": 24}
